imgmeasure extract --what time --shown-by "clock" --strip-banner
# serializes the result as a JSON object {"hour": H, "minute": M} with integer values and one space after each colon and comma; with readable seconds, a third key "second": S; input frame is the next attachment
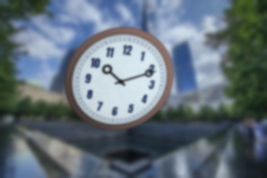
{"hour": 10, "minute": 11}
